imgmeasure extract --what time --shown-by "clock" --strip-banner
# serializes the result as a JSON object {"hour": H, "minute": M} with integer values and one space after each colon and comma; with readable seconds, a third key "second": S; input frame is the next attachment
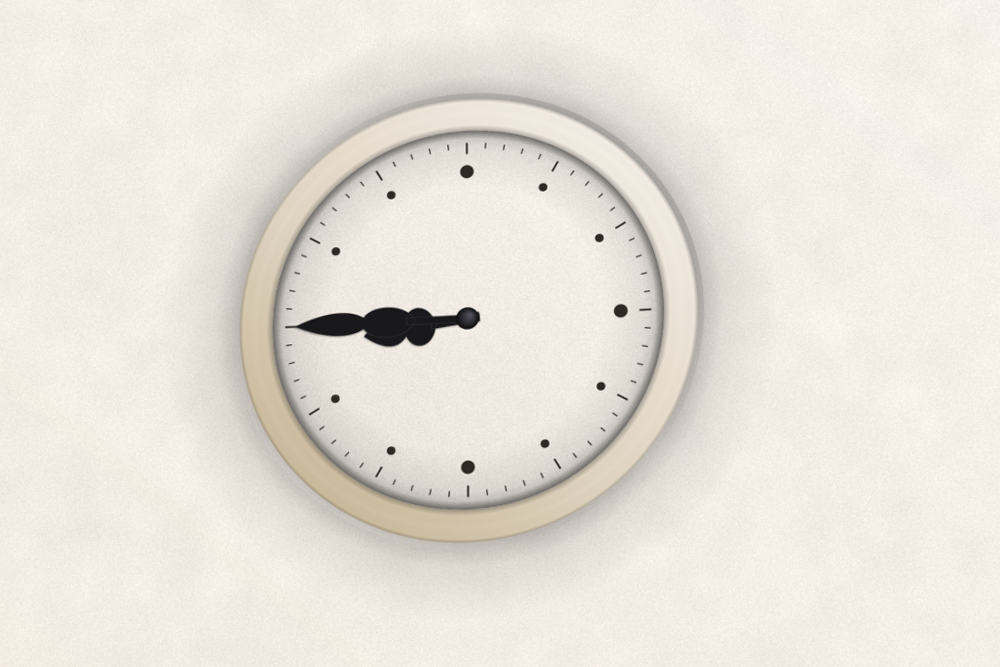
{"hour": 8, "minute": 45}
